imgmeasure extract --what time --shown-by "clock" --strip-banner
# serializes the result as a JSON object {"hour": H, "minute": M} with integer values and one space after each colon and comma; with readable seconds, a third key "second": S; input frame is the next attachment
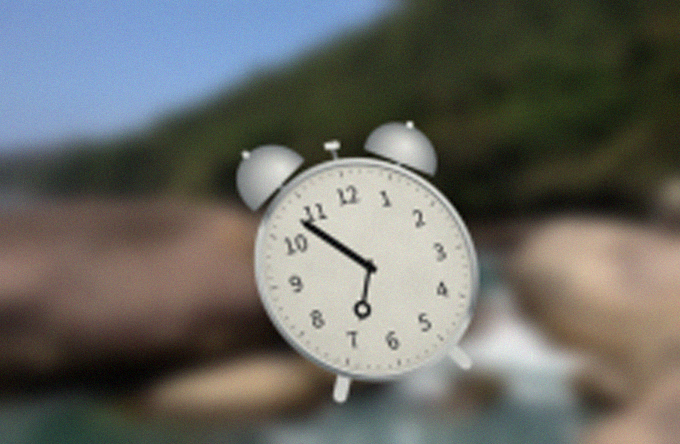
{"hour": 6, "minute": 53}
